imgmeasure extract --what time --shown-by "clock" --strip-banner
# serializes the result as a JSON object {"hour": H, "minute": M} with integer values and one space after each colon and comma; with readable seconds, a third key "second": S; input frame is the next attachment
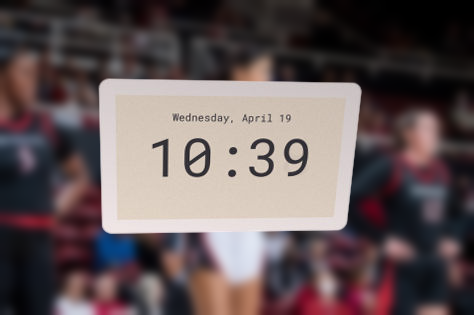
{"hour": 10, "minute": 39}
